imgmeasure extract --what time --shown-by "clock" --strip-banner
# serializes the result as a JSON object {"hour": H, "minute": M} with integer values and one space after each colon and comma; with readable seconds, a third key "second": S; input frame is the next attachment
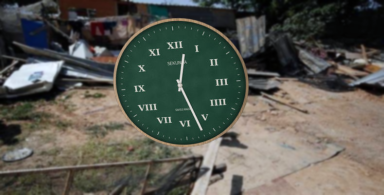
{"hour": 12, "minute": 27}
